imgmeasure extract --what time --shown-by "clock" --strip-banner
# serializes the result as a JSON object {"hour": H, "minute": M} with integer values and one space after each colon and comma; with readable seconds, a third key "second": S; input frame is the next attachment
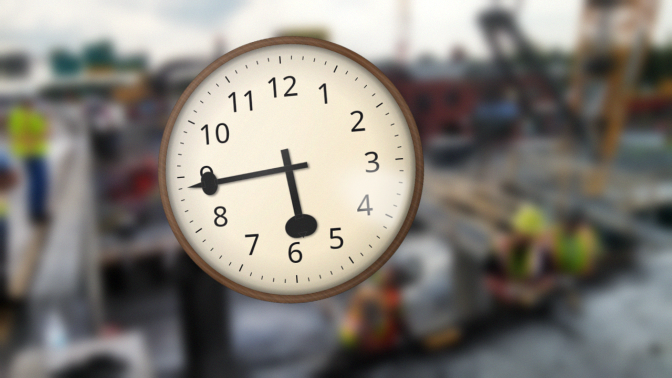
{"hour": 5, "minute": 44}
